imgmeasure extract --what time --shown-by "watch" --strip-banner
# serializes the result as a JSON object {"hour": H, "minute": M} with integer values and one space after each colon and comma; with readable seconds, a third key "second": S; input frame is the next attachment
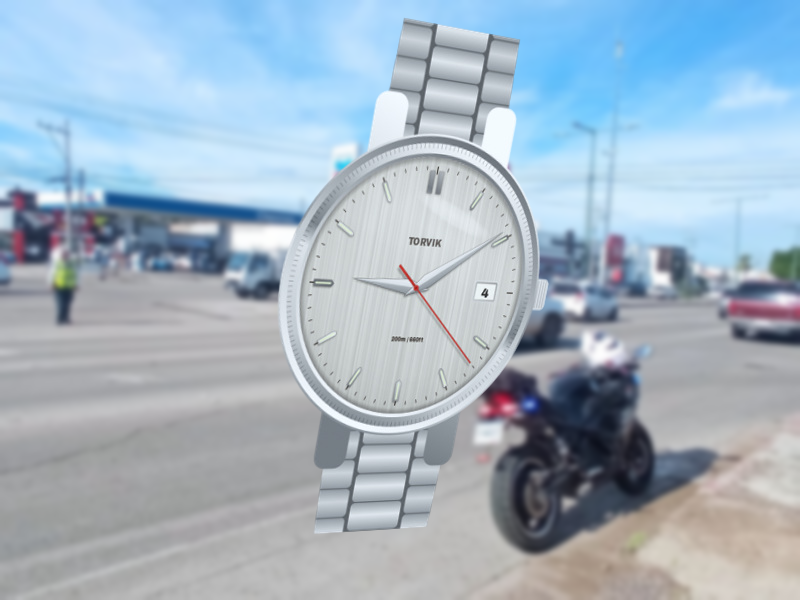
{"hour": 9, "minute": 9, "second": 22}
